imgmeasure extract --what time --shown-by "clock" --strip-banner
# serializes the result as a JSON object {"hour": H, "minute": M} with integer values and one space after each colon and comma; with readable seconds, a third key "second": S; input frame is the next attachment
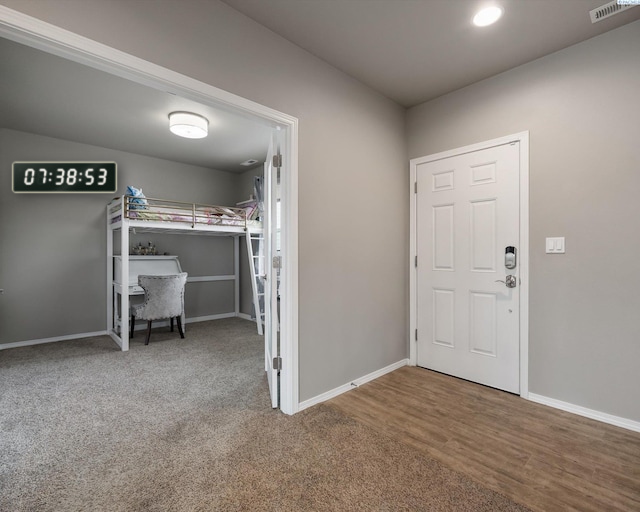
{"hour": 7, "minute": 38, "second": 53}
